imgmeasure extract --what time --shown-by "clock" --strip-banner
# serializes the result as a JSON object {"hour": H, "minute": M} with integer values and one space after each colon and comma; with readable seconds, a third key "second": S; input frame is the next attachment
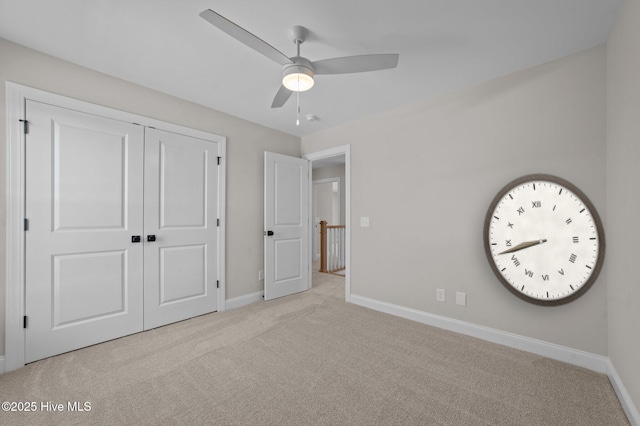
{"hour": 8, "minute": 43}
